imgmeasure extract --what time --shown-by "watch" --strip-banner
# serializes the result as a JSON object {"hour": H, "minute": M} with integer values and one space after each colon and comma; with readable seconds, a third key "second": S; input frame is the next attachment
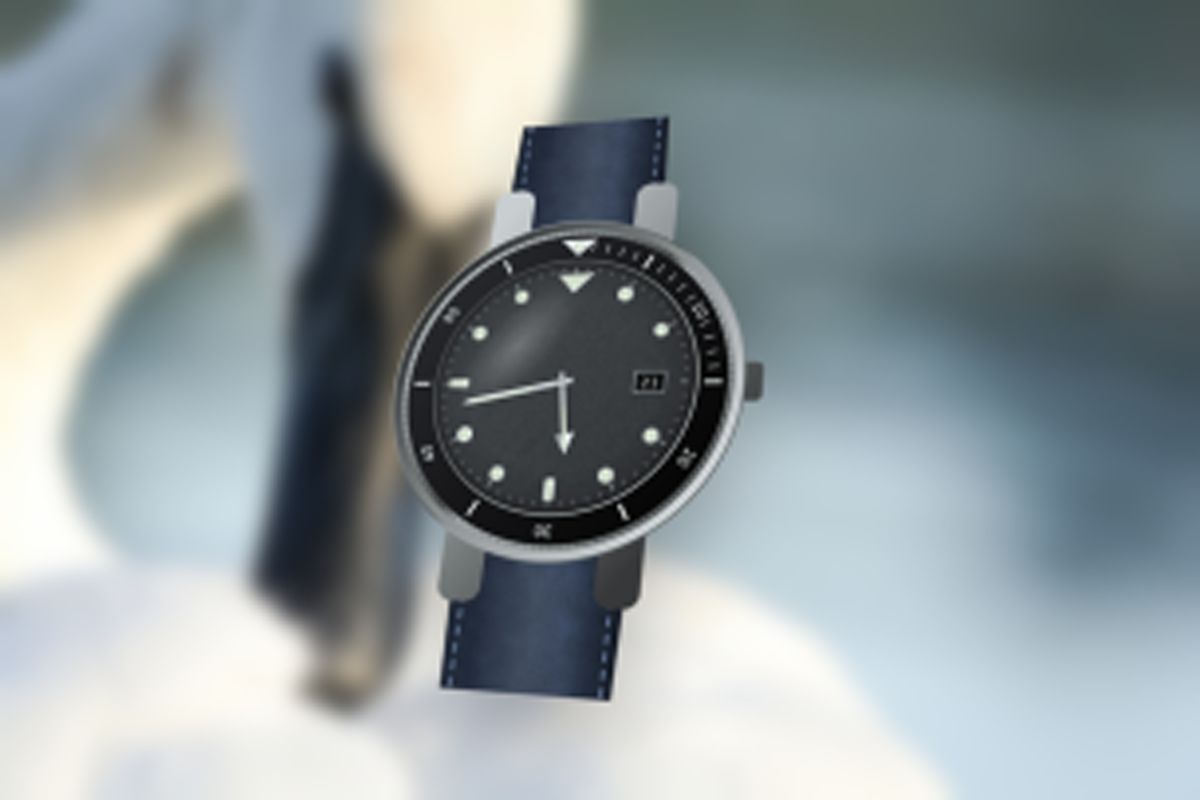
{"hour": 5, "minute": 43}
